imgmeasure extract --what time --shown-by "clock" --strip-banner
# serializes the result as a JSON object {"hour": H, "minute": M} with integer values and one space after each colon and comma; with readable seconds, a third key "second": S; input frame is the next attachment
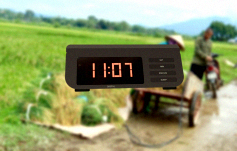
{"hour": 11, "minute": 7}
